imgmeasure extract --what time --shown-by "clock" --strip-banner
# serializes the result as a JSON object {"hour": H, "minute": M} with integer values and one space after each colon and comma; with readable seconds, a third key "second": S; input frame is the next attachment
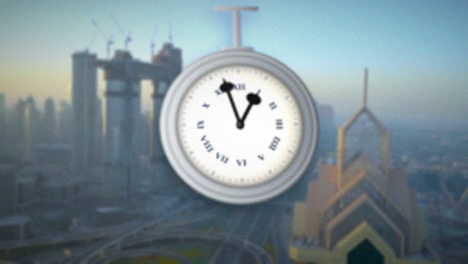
{"hour": 12, "minute": 57}
